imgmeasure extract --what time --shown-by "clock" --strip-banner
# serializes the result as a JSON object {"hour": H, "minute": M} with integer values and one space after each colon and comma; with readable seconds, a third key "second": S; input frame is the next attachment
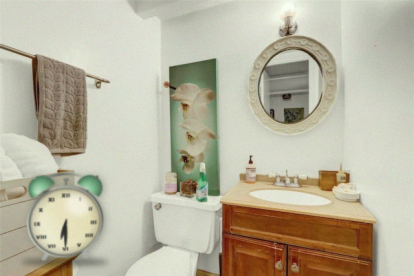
{"hour": 6, "minute": 30}
